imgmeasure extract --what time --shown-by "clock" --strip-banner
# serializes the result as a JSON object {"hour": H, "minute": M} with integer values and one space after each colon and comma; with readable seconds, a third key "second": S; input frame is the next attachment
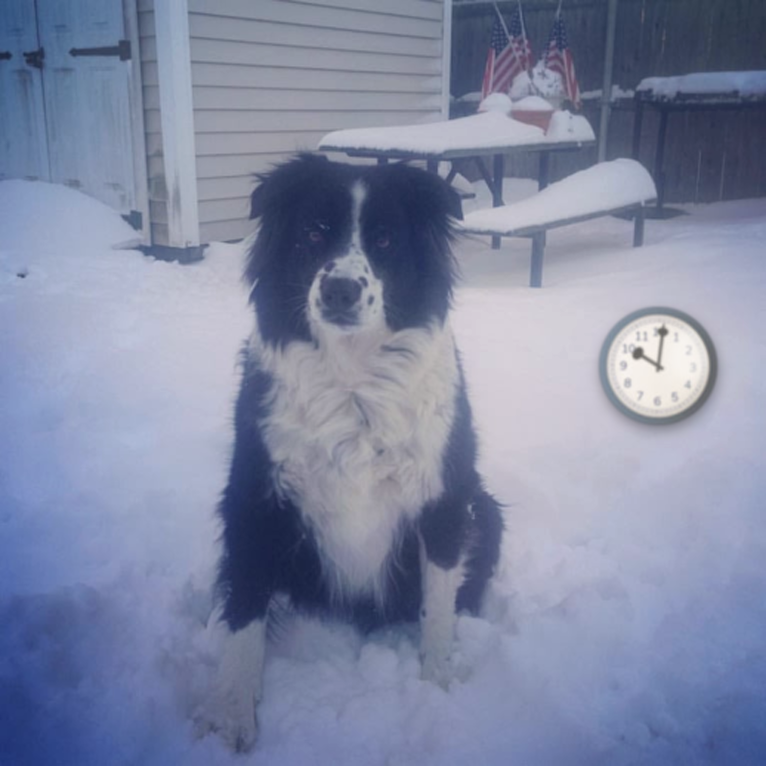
{"hour": 10, "minute": 1}
